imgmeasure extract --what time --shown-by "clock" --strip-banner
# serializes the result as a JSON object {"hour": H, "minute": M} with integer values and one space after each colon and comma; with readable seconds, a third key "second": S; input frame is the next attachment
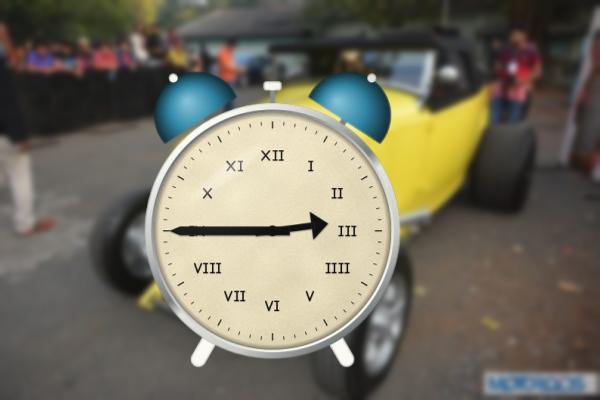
{"hour": 2, "minute": 45}
